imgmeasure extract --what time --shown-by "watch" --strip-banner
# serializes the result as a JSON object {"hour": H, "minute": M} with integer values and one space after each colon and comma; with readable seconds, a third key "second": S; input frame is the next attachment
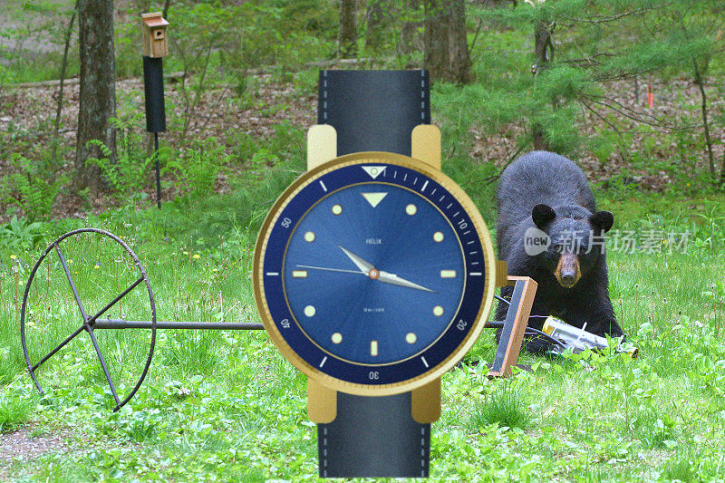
{"hour": 10, "minute": 17, "second": 46}
